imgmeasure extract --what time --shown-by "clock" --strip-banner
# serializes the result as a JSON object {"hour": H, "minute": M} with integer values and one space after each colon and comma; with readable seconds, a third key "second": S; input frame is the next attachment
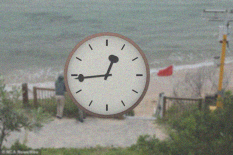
{"hour": 12, "minute": 44}
